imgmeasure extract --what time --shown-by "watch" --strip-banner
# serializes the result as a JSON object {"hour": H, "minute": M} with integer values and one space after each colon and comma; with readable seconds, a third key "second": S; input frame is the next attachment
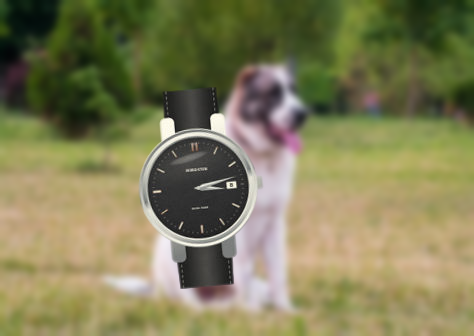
{"hour": 3, "minute": 13}
